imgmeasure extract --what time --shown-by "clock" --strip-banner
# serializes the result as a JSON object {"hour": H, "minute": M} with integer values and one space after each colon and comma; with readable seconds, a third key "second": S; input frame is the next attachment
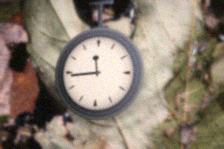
{"hour": 11, "minute": 44}
